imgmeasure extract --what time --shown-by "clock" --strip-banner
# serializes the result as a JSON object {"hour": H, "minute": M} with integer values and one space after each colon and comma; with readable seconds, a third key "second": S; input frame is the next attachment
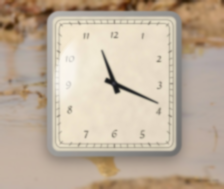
{"hour": 11, "minute": 19}
